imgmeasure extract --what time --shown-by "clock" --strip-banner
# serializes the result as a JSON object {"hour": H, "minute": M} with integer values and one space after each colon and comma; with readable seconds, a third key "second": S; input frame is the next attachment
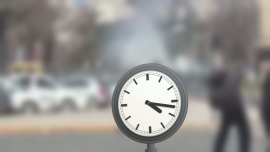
{"hour": 4, "minute": 17}
